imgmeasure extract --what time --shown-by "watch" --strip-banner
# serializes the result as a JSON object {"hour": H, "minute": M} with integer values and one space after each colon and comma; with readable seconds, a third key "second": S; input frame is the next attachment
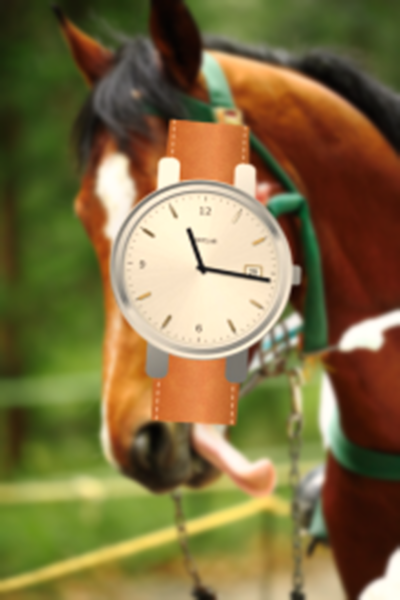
{"hour": 11, "minute": 16}
